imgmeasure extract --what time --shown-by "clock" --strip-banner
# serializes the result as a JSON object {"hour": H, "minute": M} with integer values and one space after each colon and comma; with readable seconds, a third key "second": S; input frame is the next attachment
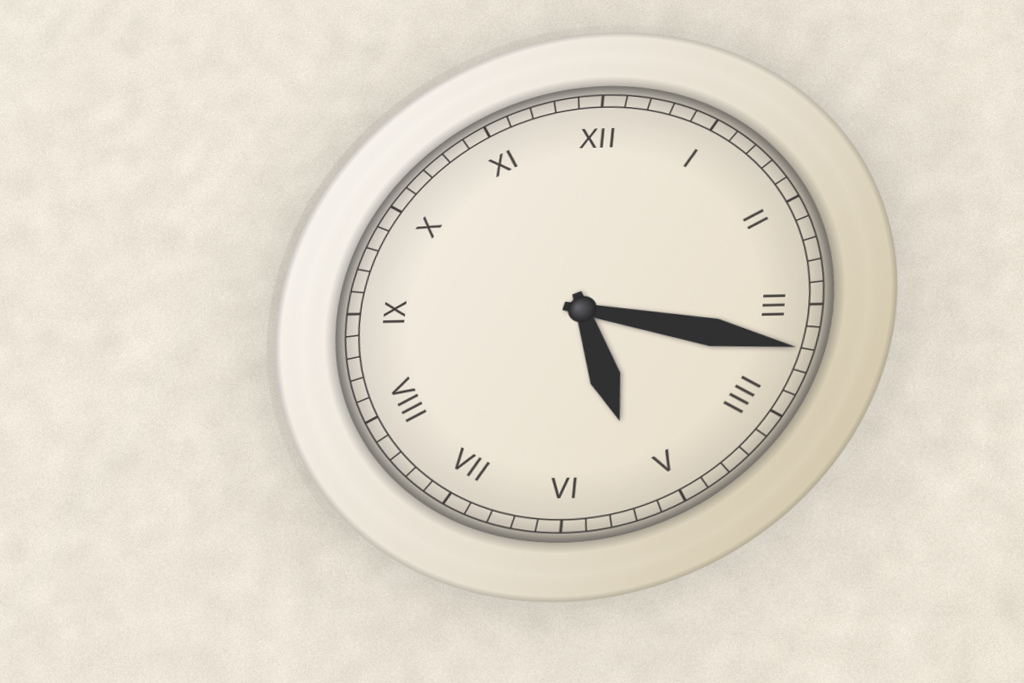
{"hour": 5, "minute": 17}
